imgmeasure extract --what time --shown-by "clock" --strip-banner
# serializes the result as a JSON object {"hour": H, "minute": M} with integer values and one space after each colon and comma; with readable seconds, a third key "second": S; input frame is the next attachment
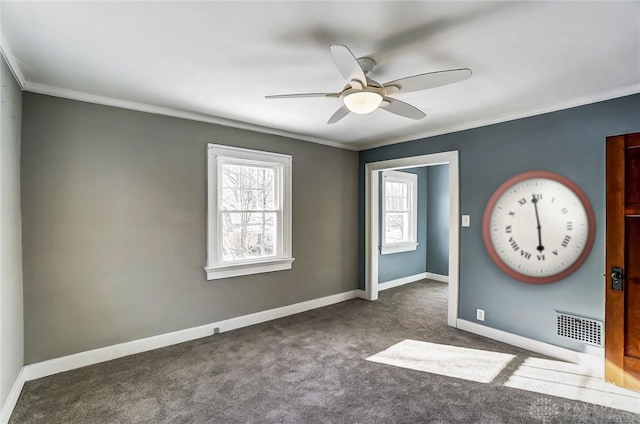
{"hour": 5, "minute": 59}
